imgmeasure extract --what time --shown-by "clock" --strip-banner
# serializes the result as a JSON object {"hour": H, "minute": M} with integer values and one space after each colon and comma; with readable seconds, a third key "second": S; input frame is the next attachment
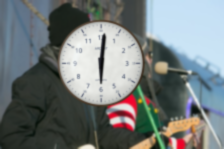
{"hour": 6, "minute": 1}
